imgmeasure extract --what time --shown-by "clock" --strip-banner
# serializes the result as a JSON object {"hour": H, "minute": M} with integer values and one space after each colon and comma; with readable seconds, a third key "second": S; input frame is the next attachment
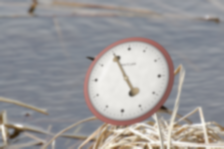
{"hour": 4, "minute": 55}
